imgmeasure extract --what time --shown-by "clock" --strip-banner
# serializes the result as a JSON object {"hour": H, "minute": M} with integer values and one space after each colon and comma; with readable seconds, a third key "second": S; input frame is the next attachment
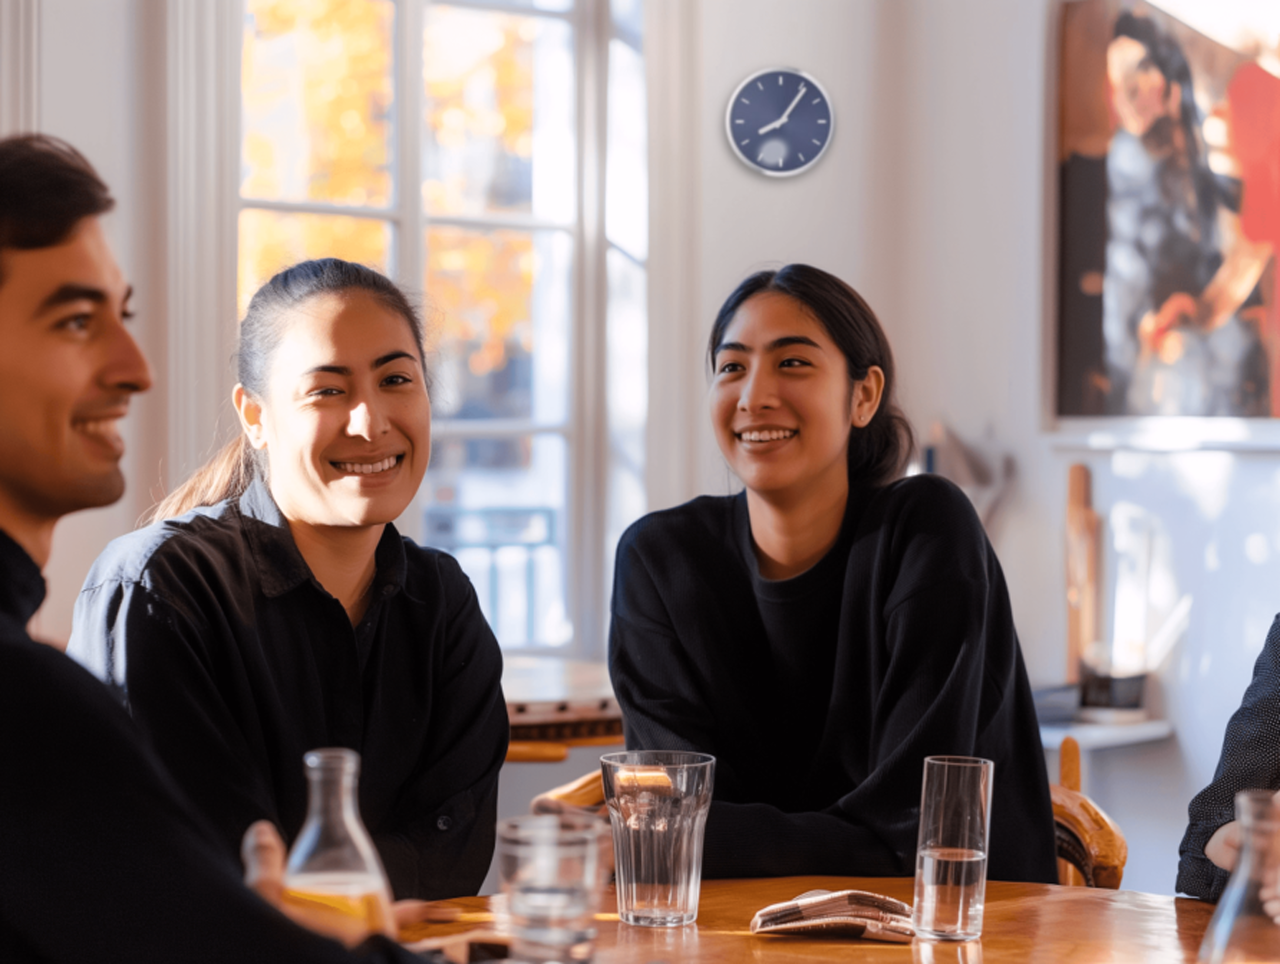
{"hour": 8, "minute": 6}
